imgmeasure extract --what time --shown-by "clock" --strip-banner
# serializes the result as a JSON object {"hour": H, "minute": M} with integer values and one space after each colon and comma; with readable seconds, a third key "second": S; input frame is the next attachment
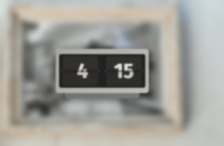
{"hour": 4, "minute": 15}
